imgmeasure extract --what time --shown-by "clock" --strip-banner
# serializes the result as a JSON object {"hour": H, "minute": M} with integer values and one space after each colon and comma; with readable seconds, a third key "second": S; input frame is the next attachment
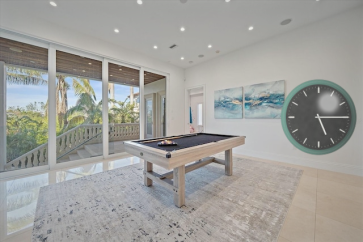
{"hour": 5, "minute": 15}
